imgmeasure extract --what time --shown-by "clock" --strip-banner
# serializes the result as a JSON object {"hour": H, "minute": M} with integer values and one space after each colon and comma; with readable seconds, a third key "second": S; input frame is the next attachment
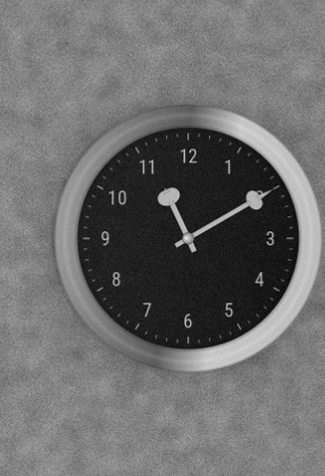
{"hour": 11, "minute": 10}
